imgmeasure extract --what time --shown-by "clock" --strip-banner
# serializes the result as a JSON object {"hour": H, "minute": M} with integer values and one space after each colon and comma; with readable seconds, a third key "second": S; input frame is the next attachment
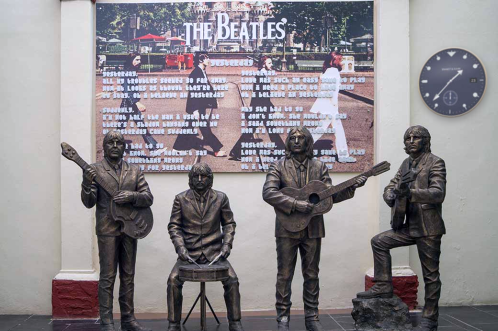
{"hour": 1, "minute": 37}
